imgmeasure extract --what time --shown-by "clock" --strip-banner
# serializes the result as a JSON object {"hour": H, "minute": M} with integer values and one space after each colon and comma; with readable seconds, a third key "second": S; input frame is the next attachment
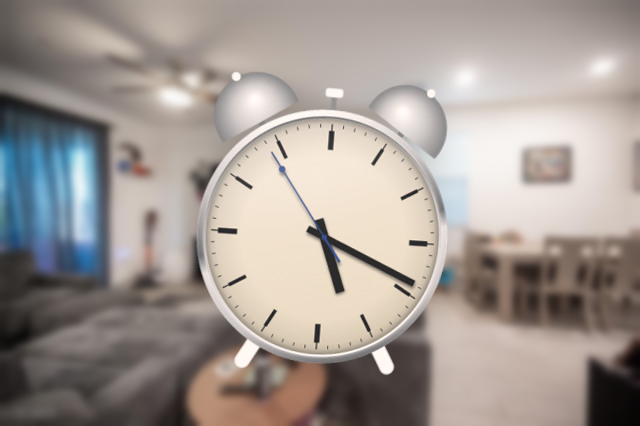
{"hour": 5, "minute": 18, "second": 54}
